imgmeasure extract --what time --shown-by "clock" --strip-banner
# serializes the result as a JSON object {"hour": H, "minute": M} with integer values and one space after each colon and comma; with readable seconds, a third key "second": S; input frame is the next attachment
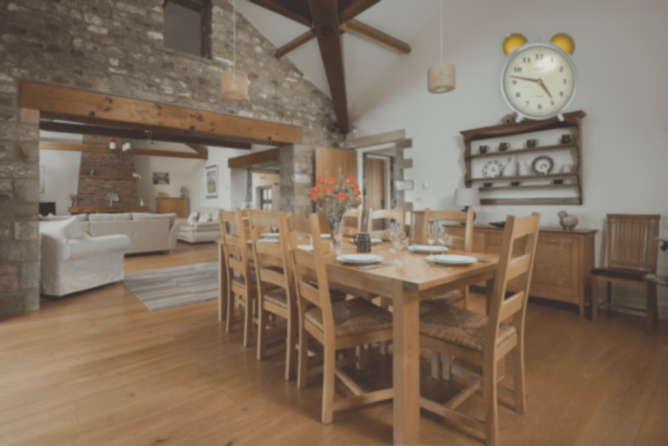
{"hour": 4, "minute": 47}
